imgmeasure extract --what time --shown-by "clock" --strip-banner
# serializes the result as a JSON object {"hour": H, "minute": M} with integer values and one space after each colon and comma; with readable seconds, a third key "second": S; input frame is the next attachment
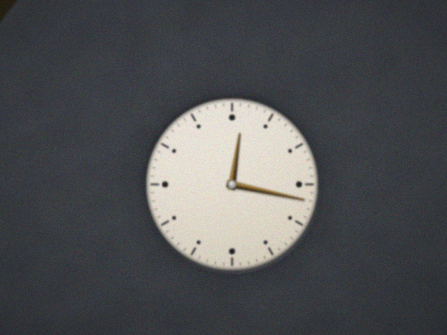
{"hour": 12, "minute": 17}
